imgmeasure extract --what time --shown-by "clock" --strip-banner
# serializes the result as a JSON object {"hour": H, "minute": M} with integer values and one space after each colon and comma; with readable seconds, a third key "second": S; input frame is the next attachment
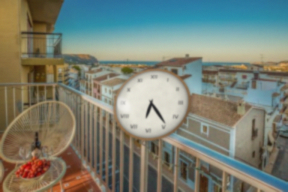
{"hour": 6, "minute": 24}
